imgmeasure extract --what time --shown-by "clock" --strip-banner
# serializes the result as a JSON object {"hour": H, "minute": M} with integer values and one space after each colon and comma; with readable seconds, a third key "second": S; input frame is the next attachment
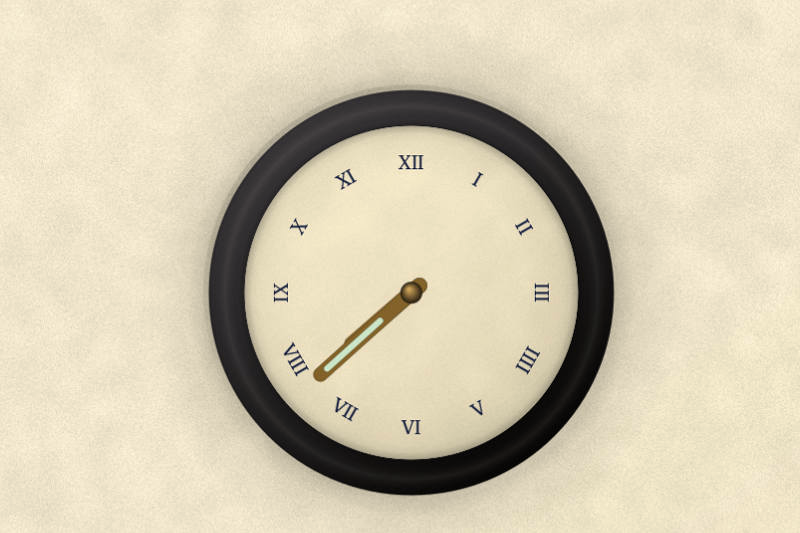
{"hour": 7, "minute": 38}
